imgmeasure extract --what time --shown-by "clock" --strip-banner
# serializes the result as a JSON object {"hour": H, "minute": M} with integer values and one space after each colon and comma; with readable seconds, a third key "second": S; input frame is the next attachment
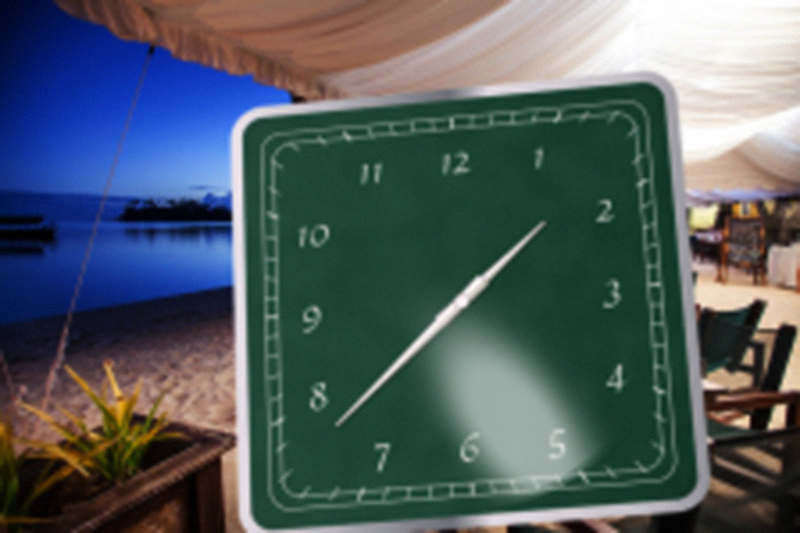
{"hour": 1, "minute": 38}
